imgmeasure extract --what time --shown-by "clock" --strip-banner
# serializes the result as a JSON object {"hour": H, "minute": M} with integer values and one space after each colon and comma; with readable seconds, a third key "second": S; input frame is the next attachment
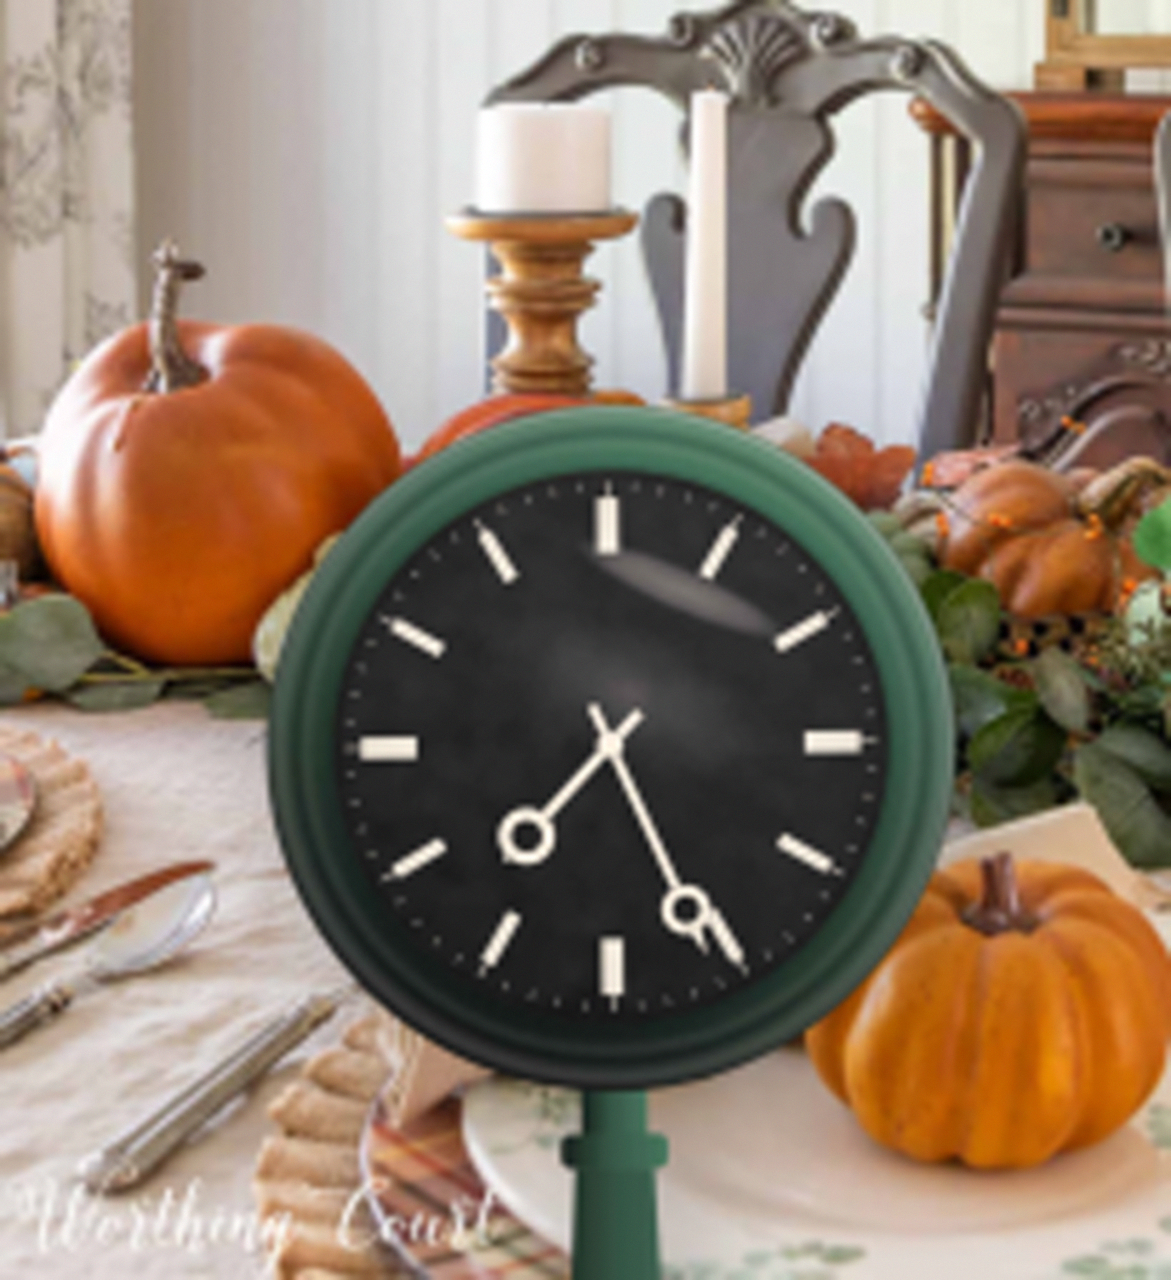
{"hour": 7, "minute": 26}
